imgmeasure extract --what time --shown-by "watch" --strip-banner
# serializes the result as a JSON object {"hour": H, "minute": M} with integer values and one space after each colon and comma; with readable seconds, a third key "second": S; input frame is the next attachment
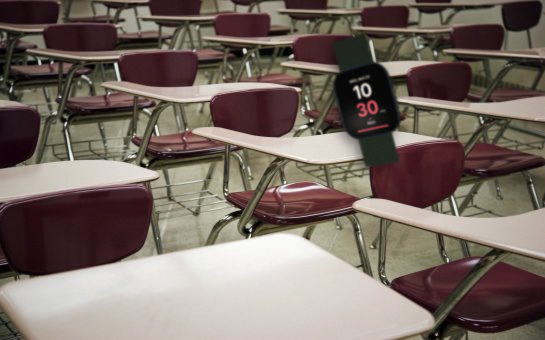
{"hour": 10, "minute": 30}
